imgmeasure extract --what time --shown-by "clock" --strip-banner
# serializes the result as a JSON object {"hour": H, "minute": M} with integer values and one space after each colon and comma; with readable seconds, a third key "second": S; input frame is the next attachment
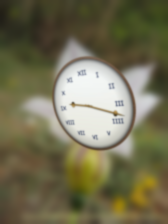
{"hour": 9, "minute": 18}
